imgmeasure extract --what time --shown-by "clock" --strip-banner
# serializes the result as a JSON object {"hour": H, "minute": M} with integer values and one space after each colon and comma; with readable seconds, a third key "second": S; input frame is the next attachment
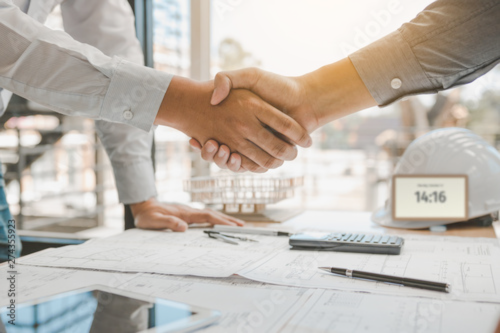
{"hour": 14, "minute": 16}
